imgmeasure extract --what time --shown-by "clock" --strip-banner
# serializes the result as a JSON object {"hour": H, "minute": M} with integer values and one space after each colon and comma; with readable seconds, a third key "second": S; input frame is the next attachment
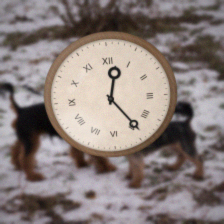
{"hour": 12, "minute": 24}
